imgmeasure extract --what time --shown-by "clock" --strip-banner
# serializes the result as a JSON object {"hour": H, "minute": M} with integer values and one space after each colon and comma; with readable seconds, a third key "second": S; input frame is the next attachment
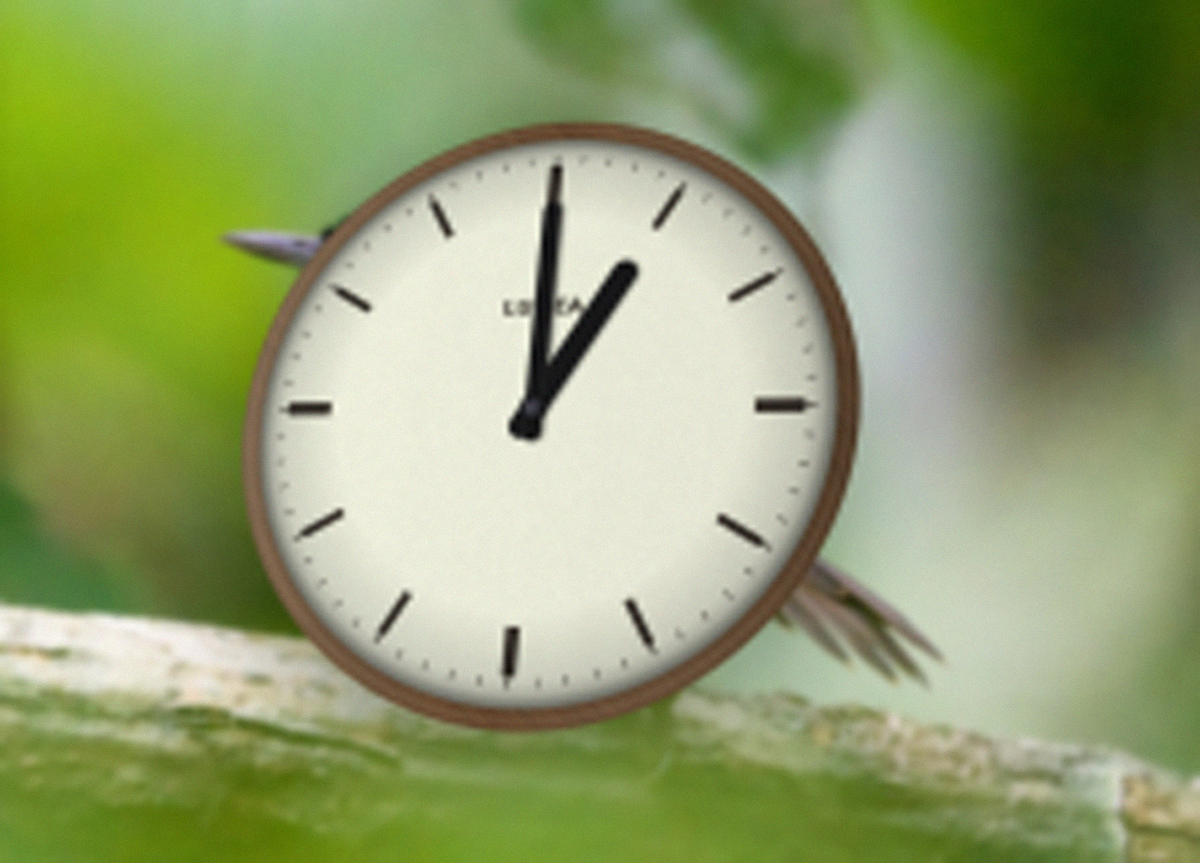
{"hour": 1, "minute": 0}
